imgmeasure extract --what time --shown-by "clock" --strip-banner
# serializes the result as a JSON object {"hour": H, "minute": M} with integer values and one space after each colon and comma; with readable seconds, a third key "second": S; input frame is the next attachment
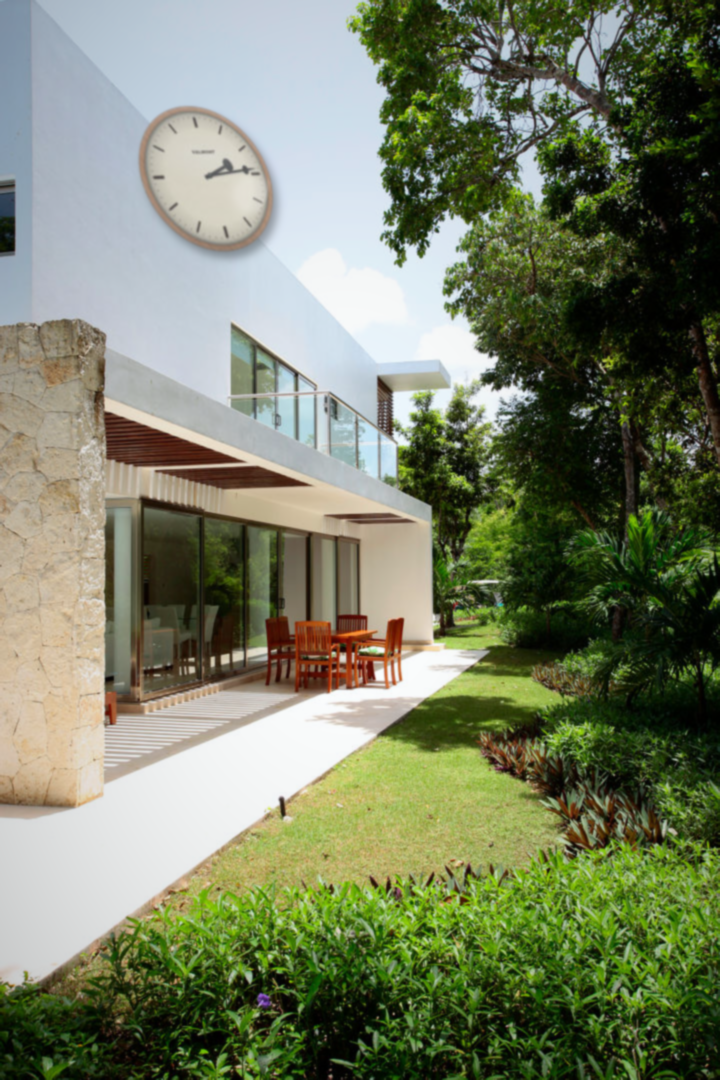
{"hour": 2, "minute": 14}
